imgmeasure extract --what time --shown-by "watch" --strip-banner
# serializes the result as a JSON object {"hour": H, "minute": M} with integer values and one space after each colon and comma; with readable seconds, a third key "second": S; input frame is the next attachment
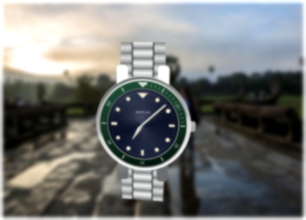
{"hour": 7, "minute": 8}
